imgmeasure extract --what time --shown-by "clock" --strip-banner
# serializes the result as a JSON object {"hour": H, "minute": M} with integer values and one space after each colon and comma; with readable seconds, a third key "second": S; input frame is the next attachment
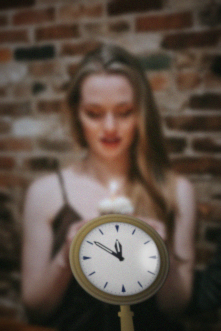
{"hour": 11, "minute": 51}
